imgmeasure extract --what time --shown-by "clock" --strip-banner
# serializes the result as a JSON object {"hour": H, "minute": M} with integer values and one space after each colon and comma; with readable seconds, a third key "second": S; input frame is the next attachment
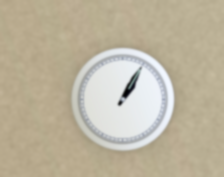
{"hour": 1, "minute": 5}
